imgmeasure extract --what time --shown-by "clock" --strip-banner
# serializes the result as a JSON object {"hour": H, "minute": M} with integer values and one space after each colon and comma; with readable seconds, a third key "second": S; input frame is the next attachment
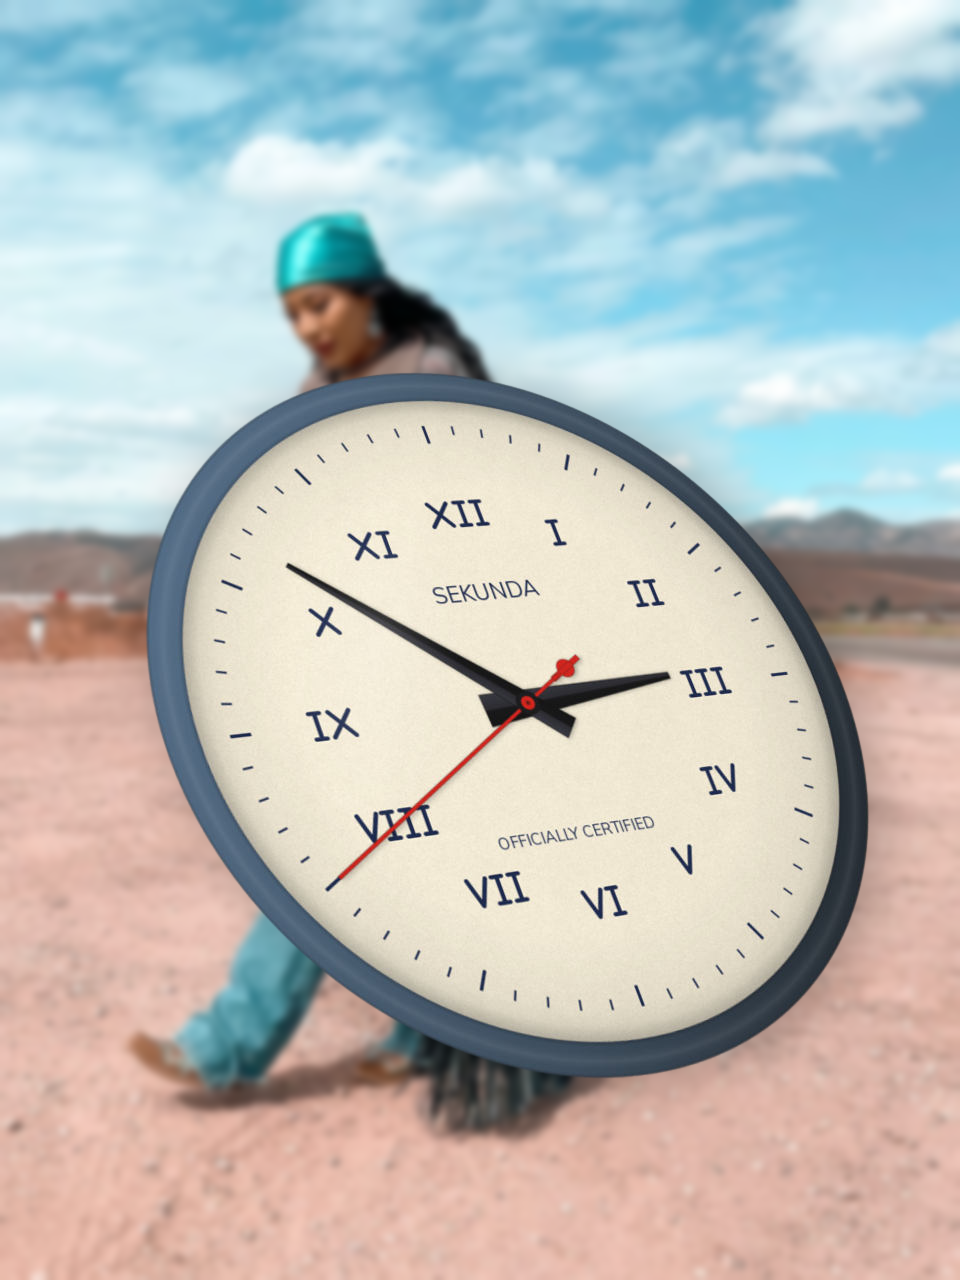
{"hour": 2, "minute": 51, "second": 40}
